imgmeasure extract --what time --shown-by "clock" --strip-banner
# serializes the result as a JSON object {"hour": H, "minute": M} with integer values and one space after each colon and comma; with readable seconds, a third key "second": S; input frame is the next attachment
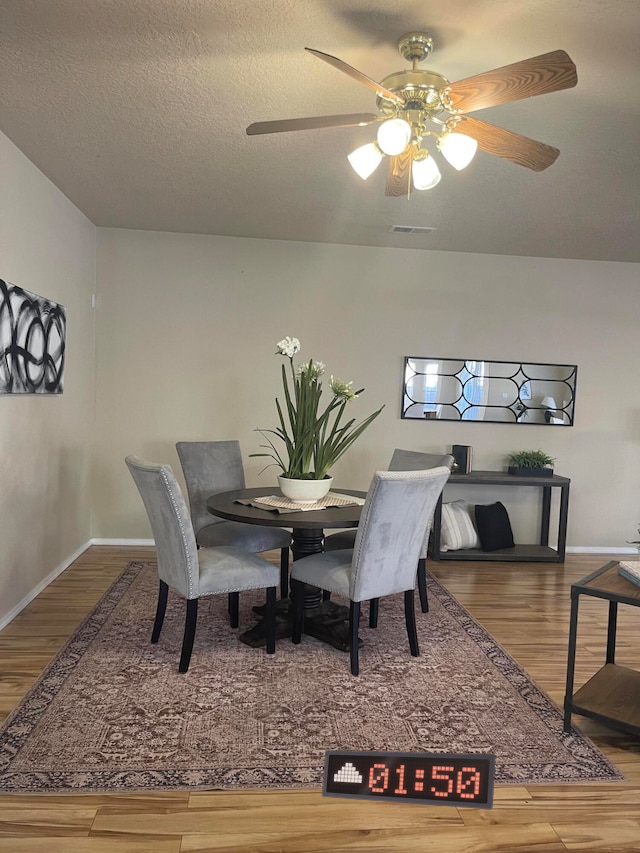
{"hour": 1, "minute": 50}
